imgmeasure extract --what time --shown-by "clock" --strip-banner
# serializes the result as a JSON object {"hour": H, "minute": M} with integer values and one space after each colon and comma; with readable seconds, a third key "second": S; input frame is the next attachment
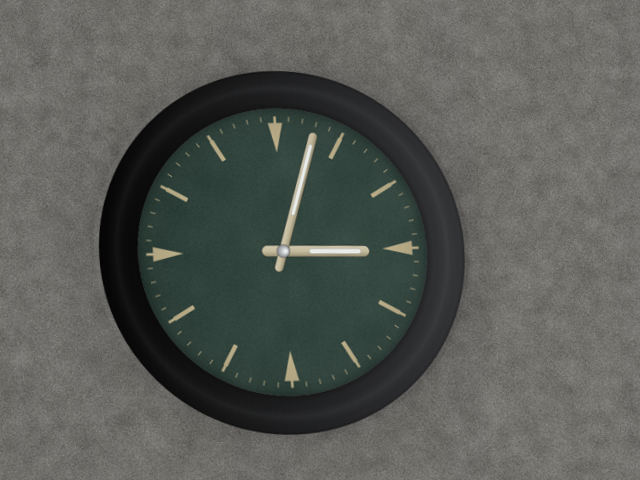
{"hour": 3, "minute": 3}
